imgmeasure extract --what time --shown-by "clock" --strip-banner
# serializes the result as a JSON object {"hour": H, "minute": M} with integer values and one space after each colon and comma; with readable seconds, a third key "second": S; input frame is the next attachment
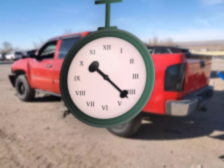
{"hour": 10, "minute": 22}
